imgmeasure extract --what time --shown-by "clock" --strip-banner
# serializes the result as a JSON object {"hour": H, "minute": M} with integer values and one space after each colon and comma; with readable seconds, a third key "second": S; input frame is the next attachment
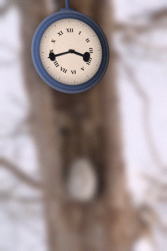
{"hour": 3, "minute": 43}
